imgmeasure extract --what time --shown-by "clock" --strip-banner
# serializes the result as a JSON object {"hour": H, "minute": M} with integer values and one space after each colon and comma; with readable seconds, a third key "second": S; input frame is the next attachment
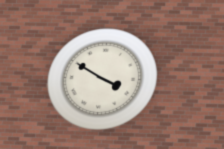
{"hour": 3, "minute": 50}
